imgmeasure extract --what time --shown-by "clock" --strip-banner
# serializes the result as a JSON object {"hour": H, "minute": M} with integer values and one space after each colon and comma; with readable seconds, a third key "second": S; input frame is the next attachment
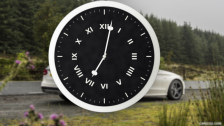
{"hour": 7, "minute": 2}
